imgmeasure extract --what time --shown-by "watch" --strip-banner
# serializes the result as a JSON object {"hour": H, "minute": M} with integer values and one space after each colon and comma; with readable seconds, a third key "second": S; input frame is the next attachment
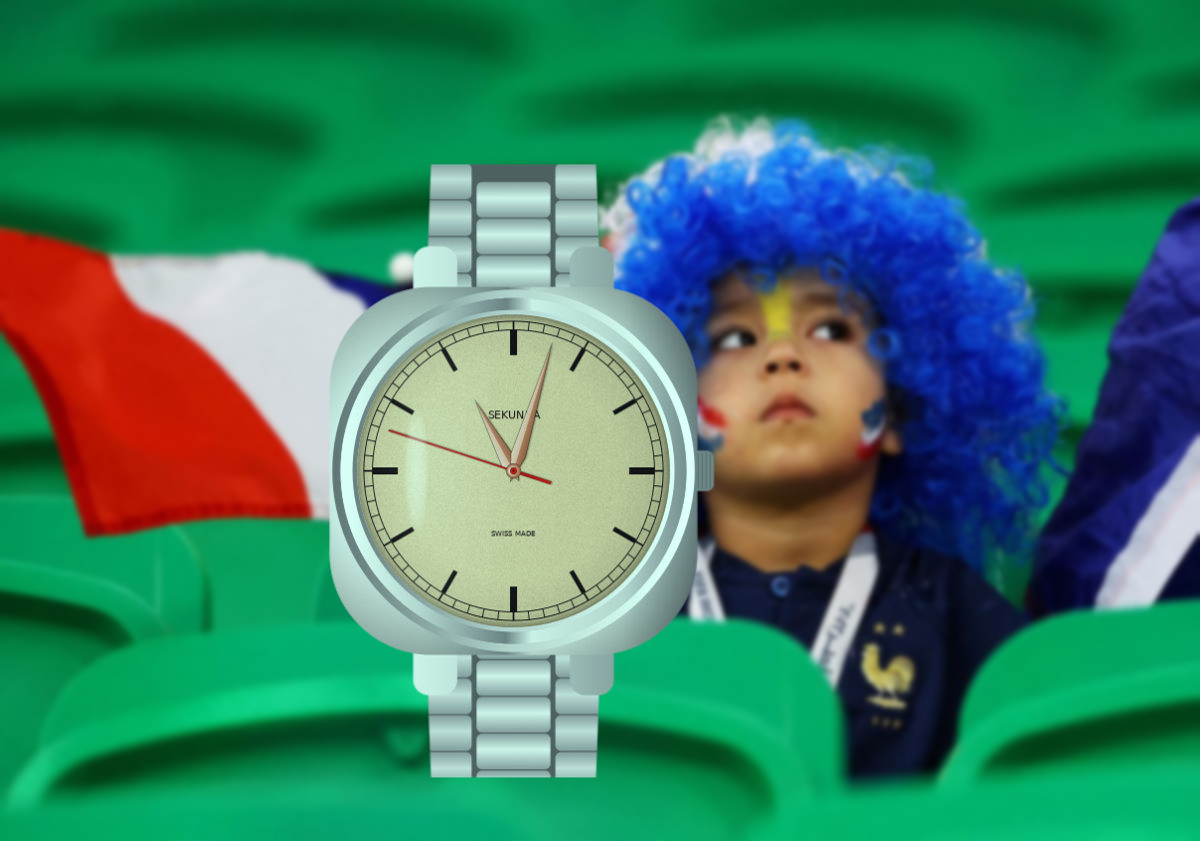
{"hour": 11, "minute": 2, "second": 48}
